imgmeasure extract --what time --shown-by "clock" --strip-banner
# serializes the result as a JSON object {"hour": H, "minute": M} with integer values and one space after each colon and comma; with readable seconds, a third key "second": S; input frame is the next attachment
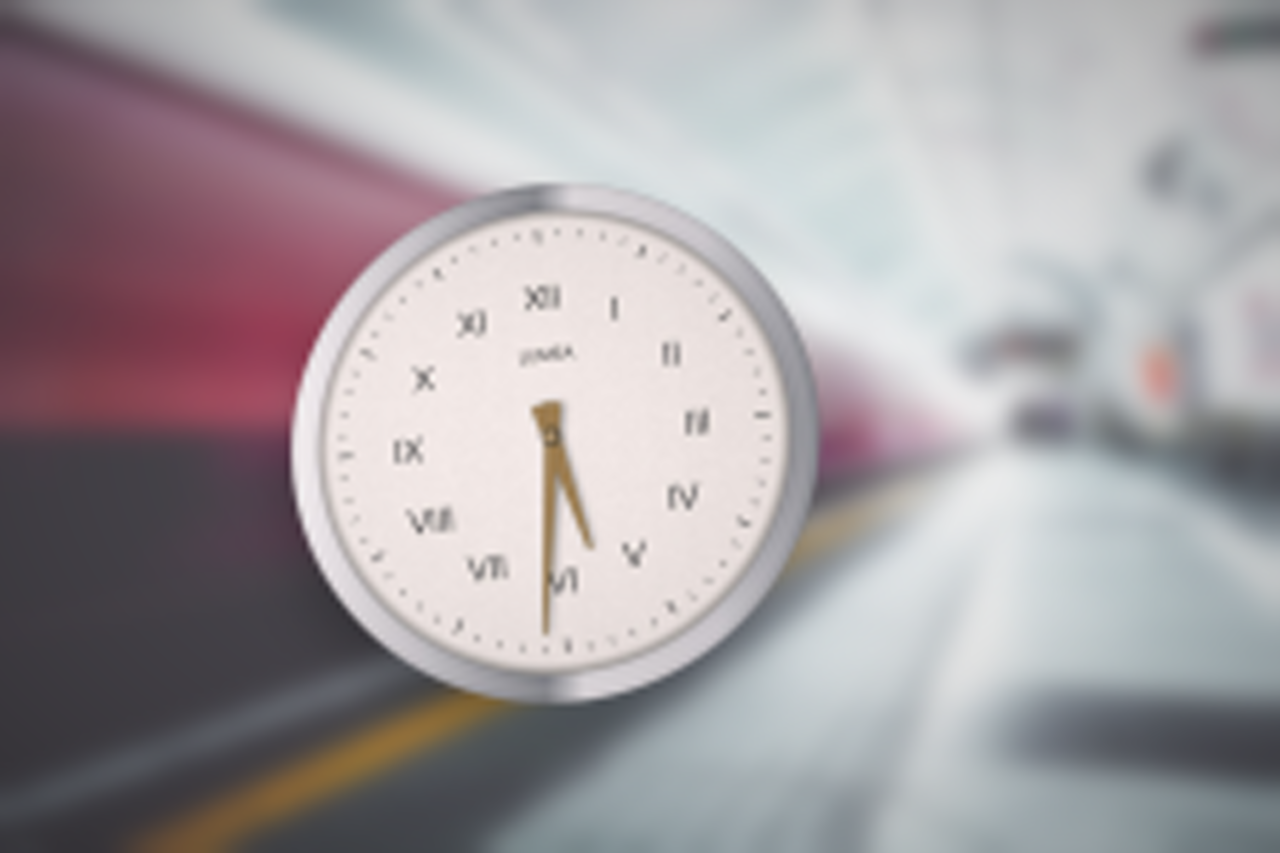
{"hour": 5, "minute": 31}
